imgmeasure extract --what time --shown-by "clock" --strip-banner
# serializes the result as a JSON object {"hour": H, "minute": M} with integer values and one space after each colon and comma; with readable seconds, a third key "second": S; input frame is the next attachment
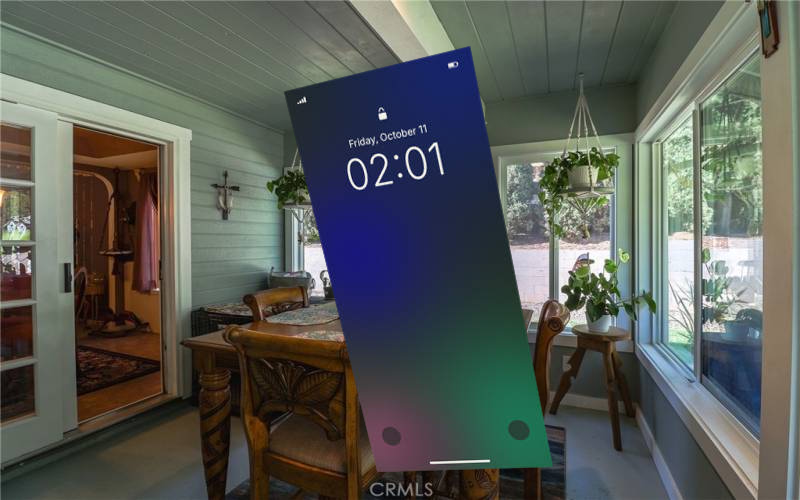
{"hour": 2, "minute": 1}
